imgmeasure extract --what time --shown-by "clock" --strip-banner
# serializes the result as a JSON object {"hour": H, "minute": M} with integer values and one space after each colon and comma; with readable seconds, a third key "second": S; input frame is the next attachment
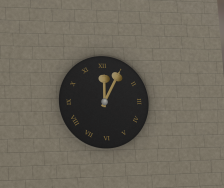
{"hour": 12, "minute": 5}
